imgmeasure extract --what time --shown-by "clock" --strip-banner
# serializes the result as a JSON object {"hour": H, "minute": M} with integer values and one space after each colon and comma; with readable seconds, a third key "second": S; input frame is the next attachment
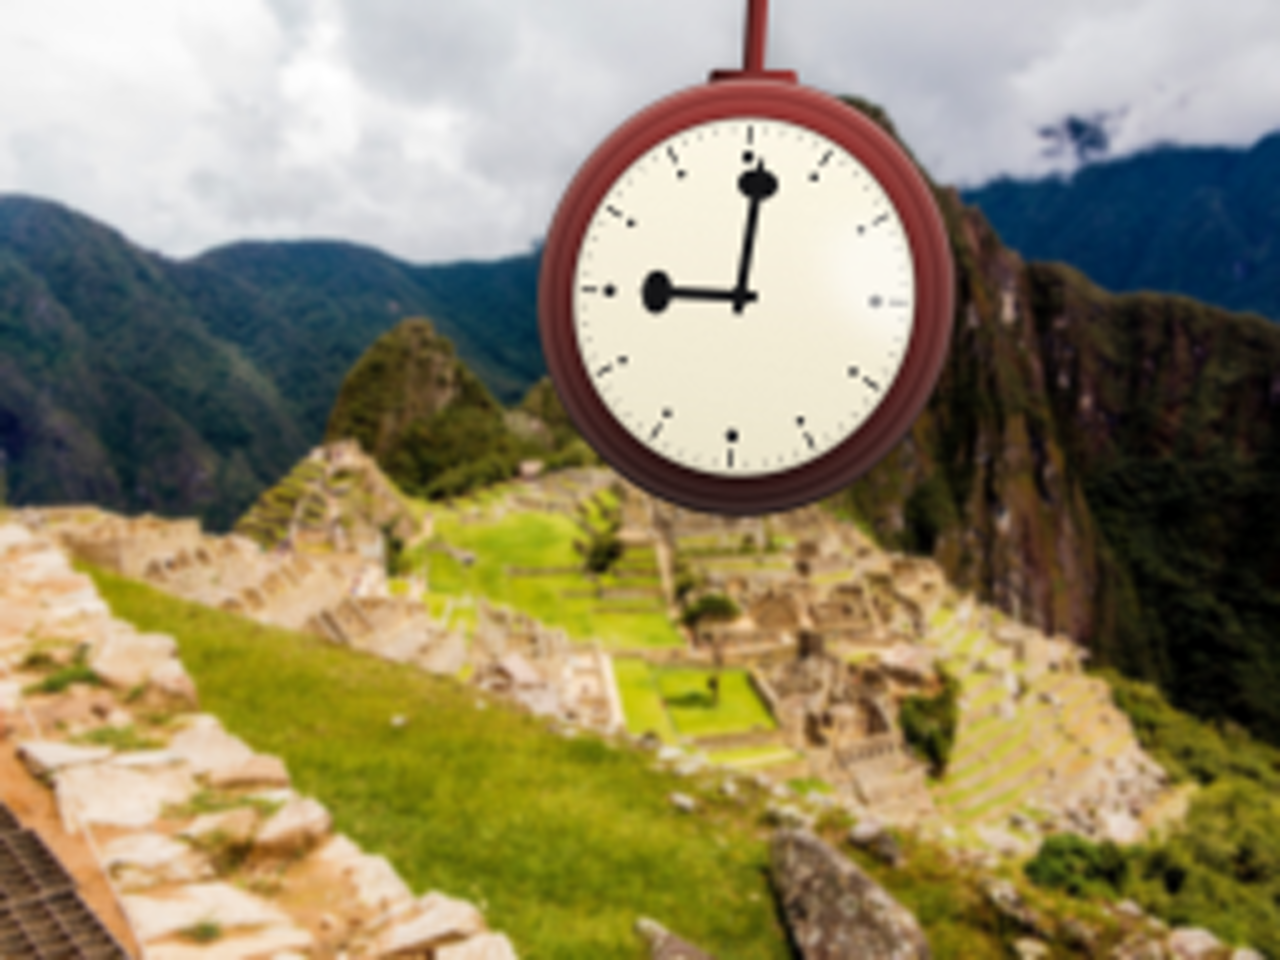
{"hour": 9, "minute": 1}
